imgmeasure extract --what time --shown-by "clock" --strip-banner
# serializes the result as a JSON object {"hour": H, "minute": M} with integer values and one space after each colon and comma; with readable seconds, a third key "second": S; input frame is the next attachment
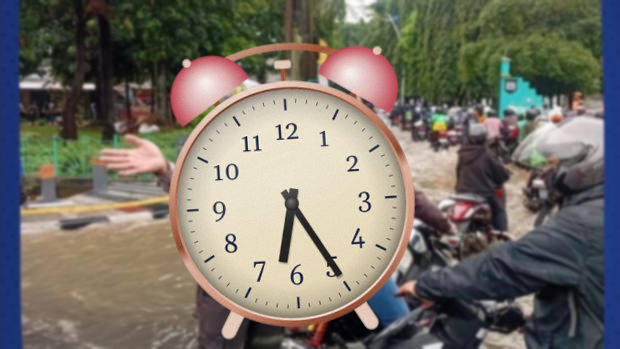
{"hour": 6, "minute": 25}
